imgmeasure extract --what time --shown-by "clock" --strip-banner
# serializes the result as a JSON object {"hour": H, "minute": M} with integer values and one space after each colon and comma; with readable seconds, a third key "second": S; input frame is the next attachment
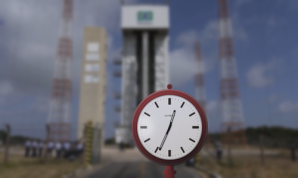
{"hour": 12, "minute": 34}
